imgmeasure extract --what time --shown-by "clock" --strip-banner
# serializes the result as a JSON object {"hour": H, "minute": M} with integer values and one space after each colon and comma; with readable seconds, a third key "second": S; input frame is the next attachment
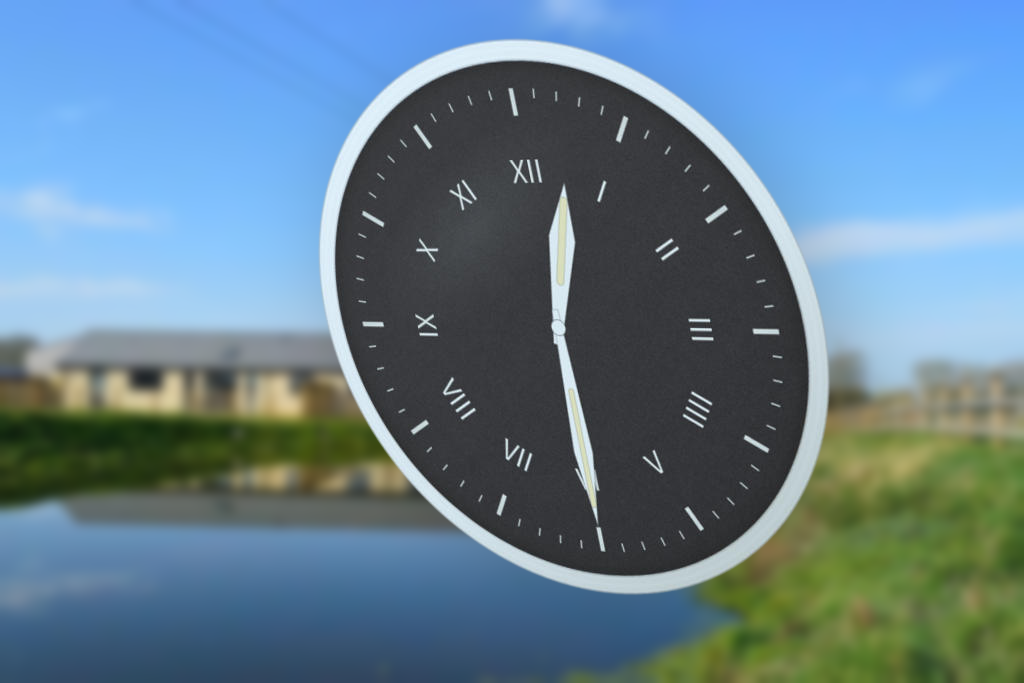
{"hour": 12, "minute": 30}
